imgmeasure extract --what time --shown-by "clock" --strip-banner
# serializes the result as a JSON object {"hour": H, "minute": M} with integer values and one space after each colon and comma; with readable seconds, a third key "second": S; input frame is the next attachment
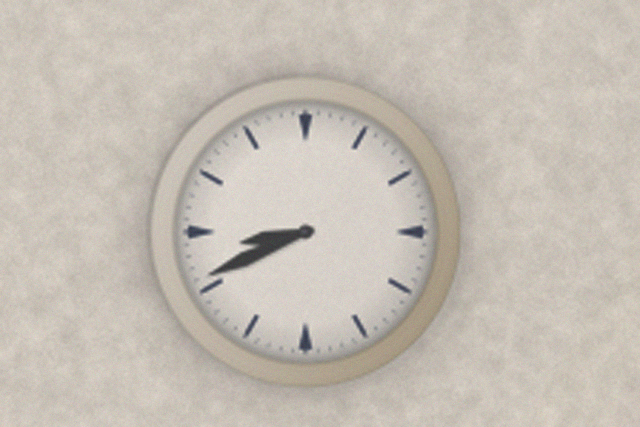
{"hour": 8, "minute": 41}
